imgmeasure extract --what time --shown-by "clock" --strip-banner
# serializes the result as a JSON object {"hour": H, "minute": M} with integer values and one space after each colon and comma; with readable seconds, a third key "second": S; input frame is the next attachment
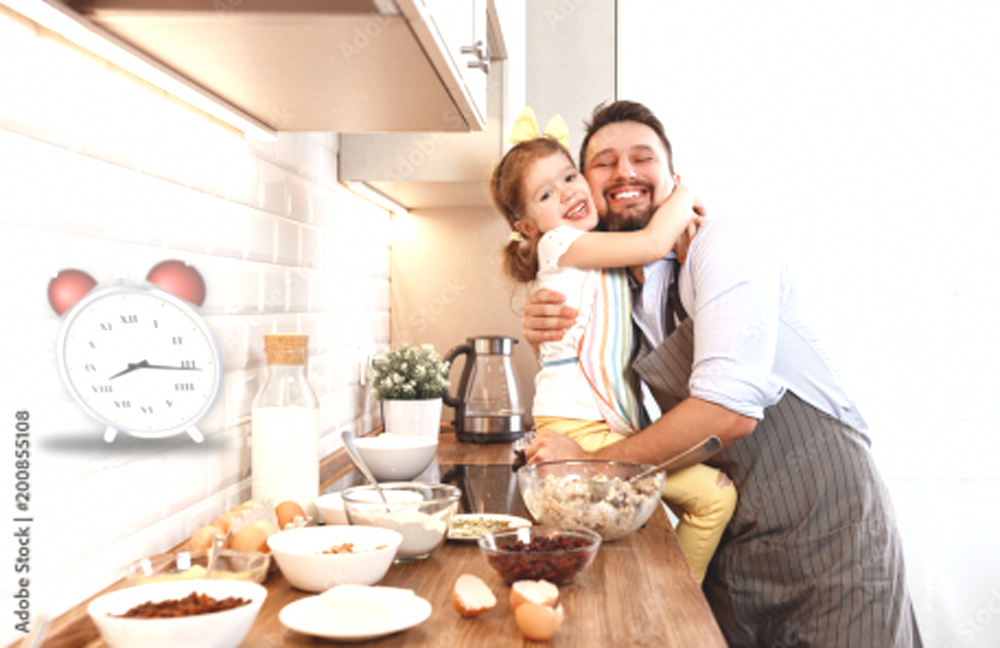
{"hour": 8, "minute": 16}
